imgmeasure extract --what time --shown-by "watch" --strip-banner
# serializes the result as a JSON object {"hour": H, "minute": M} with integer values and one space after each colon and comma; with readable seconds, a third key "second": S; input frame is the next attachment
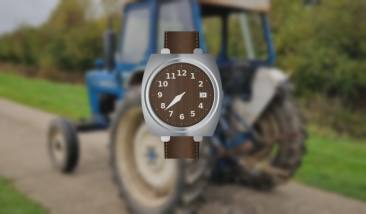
{"hour": 7, "minute": 38}
